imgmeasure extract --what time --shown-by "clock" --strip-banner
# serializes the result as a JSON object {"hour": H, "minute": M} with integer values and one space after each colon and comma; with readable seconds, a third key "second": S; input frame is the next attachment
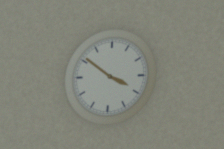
{"hour": 3, "minute": 51}
